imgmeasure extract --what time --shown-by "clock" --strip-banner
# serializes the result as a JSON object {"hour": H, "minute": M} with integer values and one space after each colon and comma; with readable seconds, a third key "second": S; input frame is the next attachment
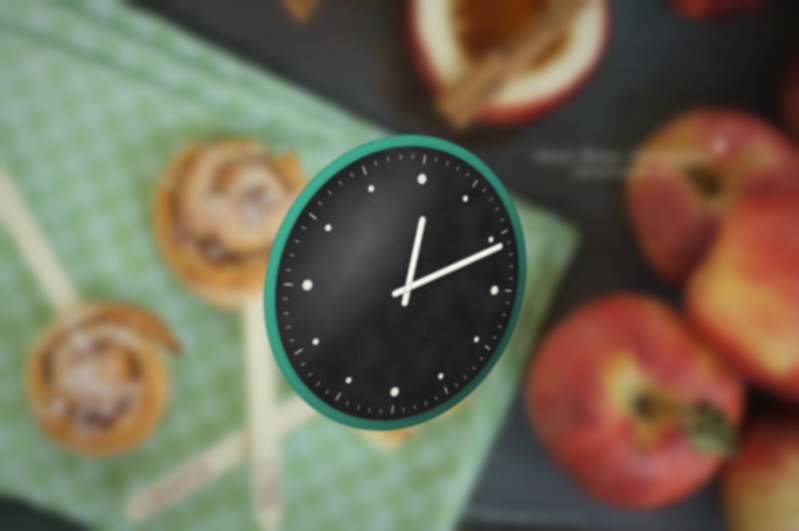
{"hour": 12, "minute": 11}
